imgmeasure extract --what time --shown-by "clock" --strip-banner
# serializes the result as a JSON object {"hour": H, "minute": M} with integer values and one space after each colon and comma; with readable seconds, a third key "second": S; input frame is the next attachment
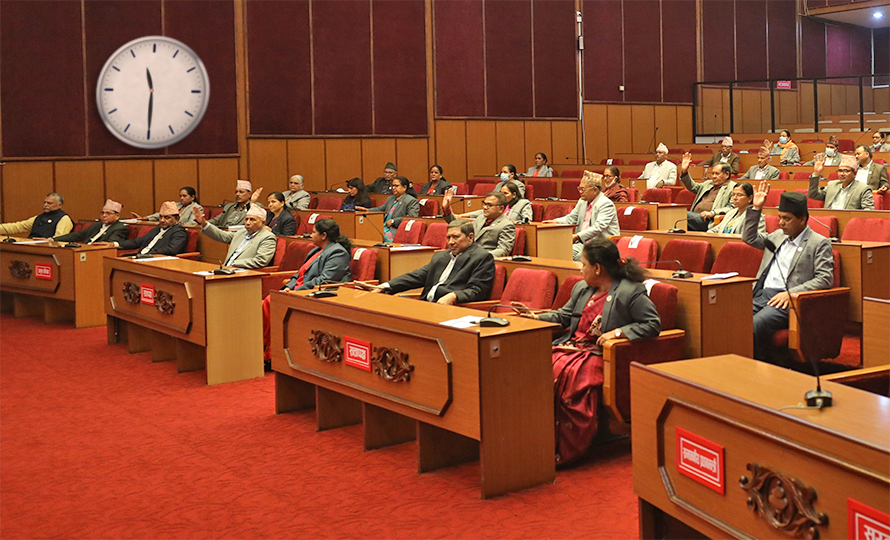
{"hour": 11, "minute": 30}
